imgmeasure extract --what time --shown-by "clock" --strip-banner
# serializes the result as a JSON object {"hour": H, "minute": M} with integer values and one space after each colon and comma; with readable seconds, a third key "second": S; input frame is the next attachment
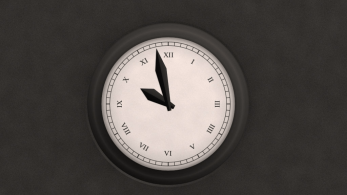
{"hour": 9, "minute": 58}
